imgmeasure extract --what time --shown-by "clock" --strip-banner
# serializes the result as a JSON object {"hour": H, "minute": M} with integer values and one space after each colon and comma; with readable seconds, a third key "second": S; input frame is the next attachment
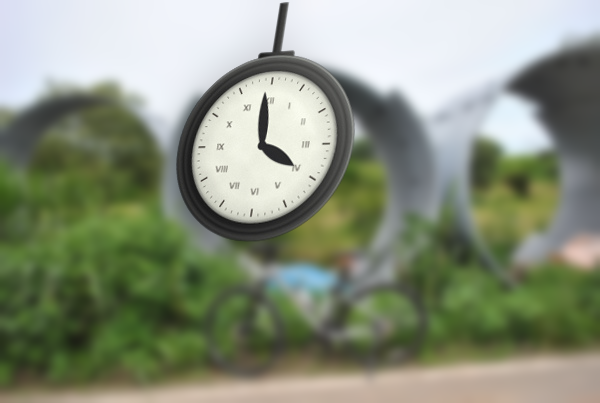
{"hour": 3, "minute": 59}
